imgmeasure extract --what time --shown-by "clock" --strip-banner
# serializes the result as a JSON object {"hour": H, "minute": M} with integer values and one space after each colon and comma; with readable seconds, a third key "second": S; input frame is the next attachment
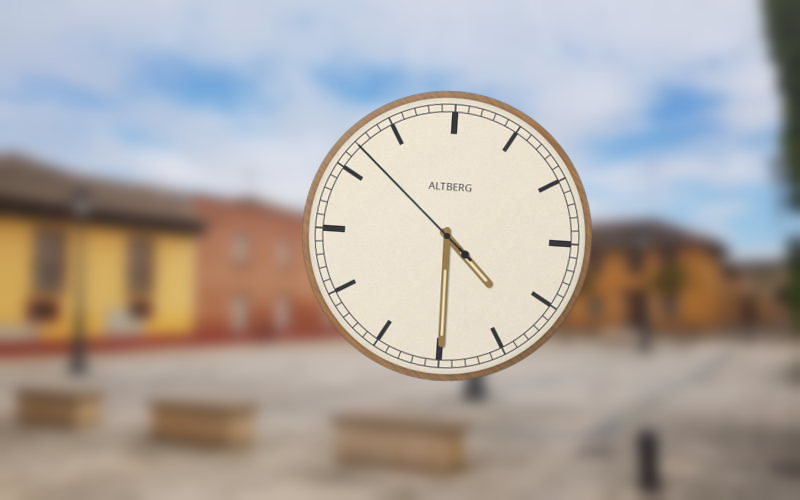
{"hour": 4, "minute": 29, "second": 52}
